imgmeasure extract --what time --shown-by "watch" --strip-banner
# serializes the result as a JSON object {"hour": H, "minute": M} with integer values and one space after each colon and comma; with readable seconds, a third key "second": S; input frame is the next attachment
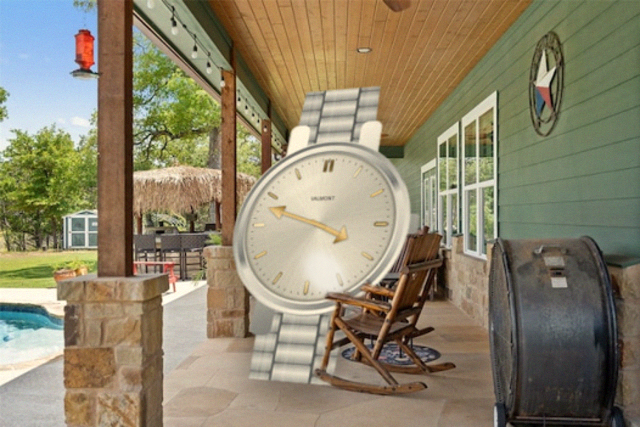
{"hour": 3, "minute": 48}
